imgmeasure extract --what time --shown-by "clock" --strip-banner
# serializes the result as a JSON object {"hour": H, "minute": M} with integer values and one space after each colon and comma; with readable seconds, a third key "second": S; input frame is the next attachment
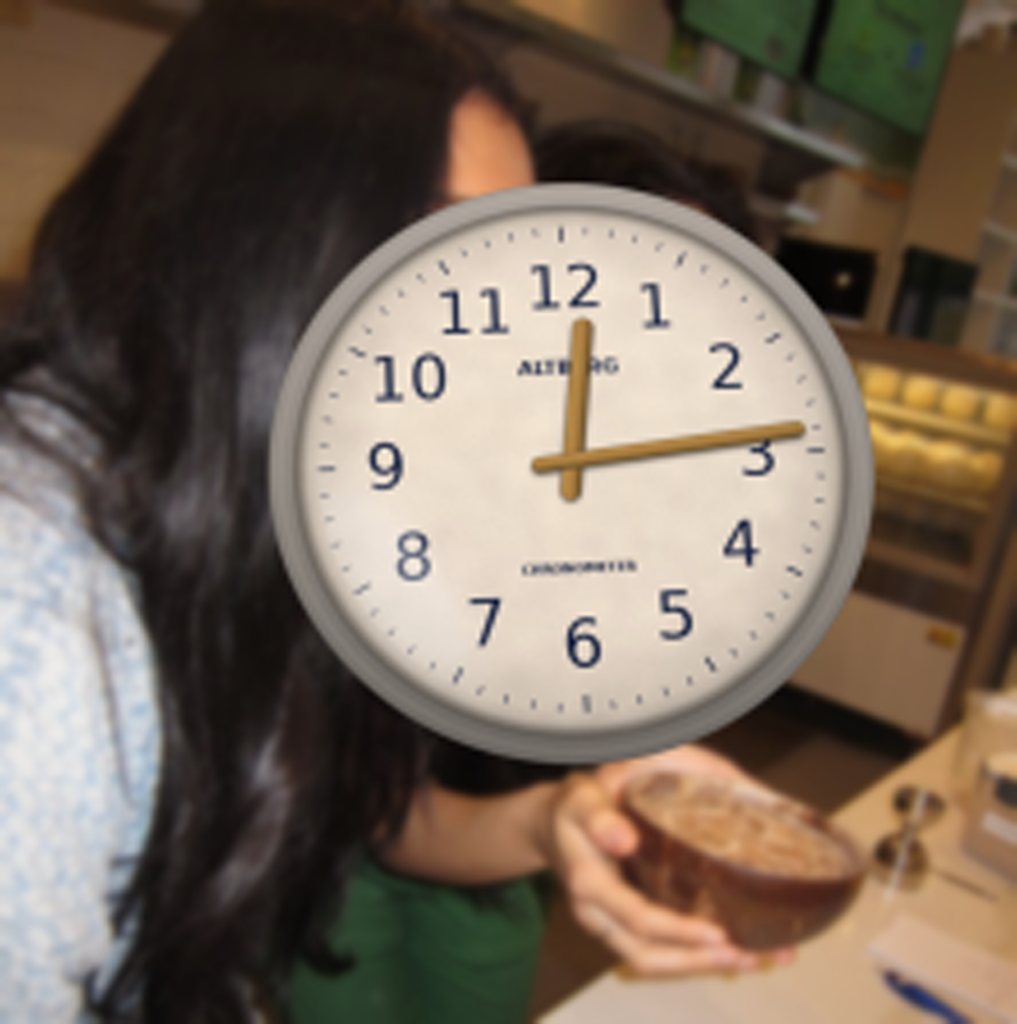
{"hour": 12, "minute": 14}
